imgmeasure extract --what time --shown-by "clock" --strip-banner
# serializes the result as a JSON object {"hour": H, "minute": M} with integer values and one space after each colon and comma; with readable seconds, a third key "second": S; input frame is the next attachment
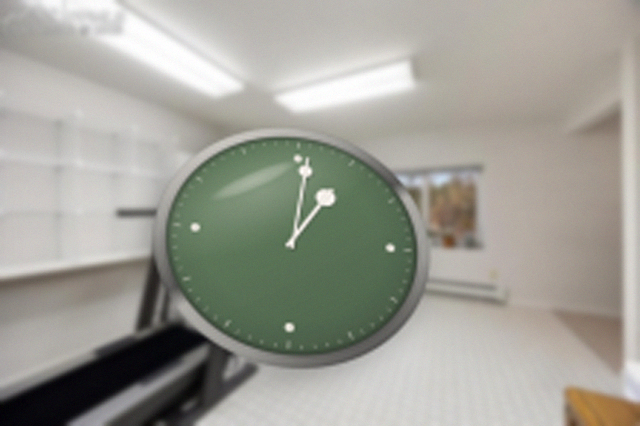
{"hour": 1, "minute": 1}
